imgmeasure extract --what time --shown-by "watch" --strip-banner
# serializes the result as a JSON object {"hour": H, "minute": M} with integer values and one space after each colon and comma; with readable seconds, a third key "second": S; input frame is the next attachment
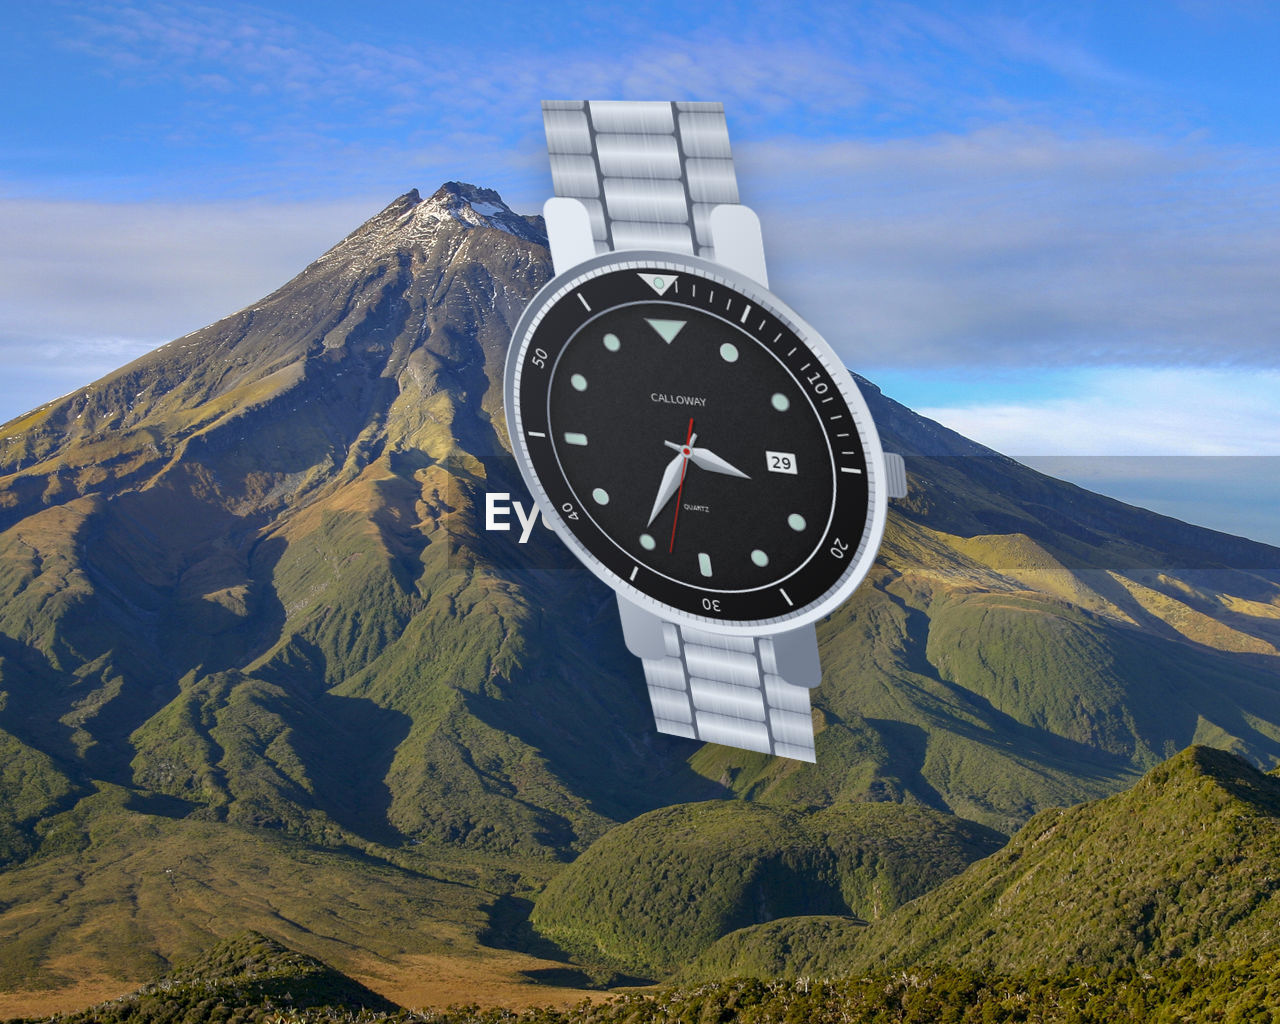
{"hour": 3, "minute": 35, "second": 33}
